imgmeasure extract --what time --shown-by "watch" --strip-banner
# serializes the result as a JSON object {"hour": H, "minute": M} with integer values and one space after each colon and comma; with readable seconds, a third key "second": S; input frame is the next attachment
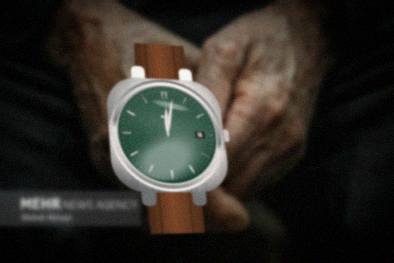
{"hour": 12, "minute": 2}
